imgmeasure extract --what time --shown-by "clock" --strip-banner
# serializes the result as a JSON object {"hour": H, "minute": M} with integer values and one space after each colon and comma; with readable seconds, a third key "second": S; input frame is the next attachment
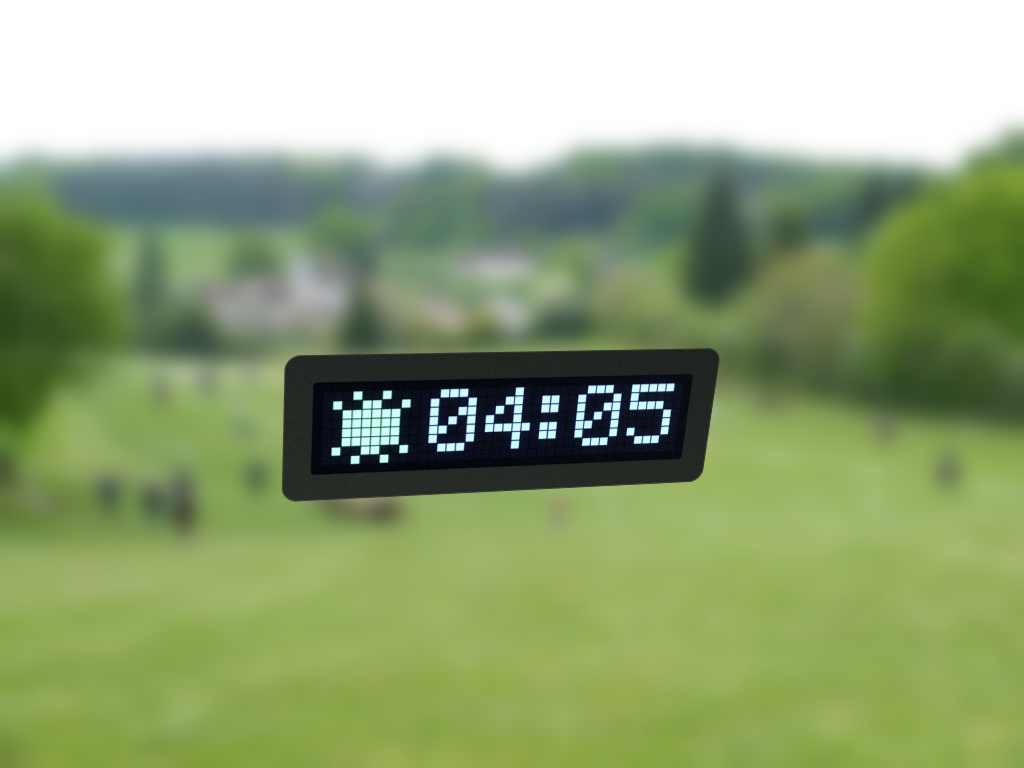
{"hour": 4, "minute": 5}
